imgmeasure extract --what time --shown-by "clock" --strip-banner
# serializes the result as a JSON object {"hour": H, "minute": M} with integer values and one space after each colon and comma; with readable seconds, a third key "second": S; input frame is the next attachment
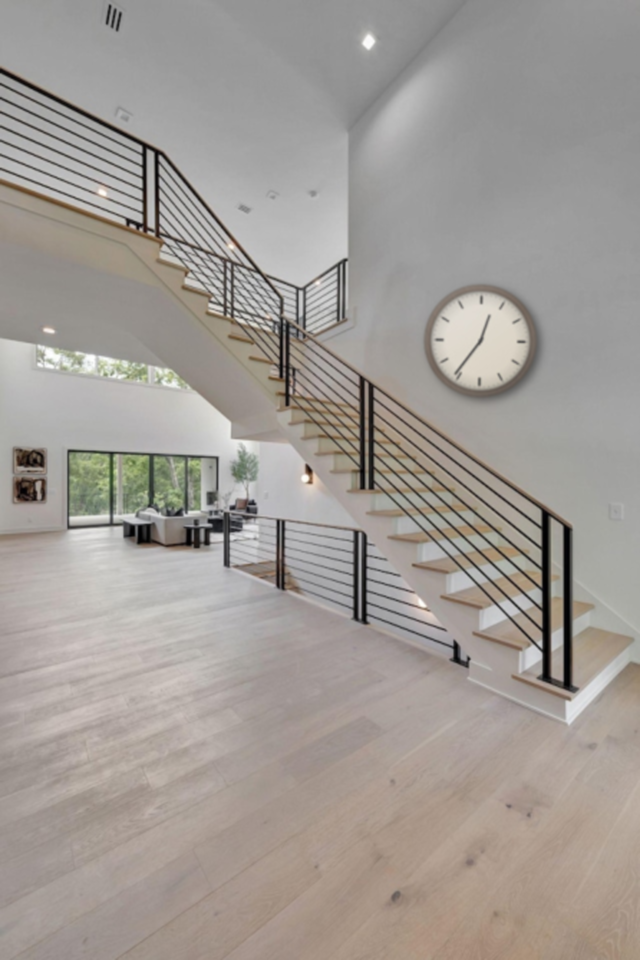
{"hour": 12, "minute": 36}
